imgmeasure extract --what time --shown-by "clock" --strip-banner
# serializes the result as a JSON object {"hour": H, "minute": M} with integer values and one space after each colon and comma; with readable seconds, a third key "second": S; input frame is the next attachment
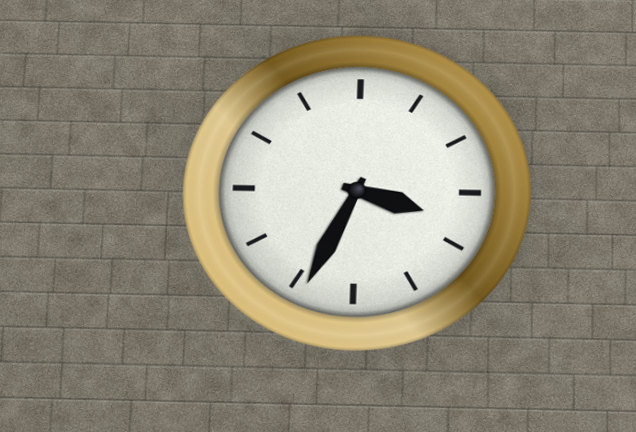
{"hour": 3, "minute": 34}
